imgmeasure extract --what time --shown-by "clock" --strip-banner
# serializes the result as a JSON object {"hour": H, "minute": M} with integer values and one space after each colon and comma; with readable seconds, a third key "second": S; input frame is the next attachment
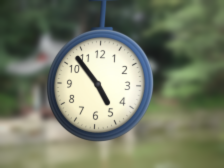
{"hour": 4, "minute": 53}
